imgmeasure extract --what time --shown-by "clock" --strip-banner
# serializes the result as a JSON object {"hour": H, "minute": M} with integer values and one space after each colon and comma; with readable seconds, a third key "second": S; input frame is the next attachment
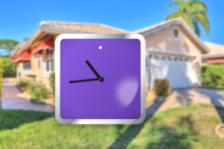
{"hour": 10, "minute": 44}
